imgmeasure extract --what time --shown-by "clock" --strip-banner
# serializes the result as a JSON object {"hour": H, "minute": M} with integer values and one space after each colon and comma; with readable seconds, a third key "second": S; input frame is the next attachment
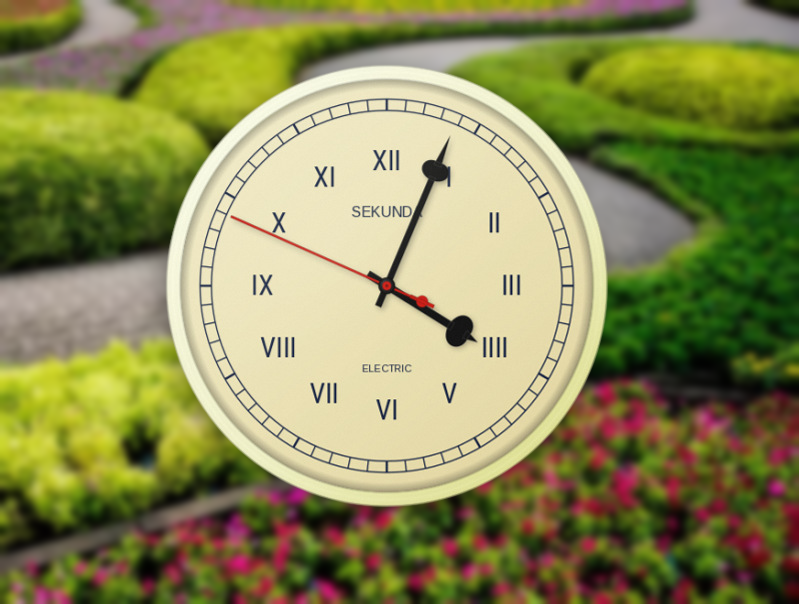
{"hour": 4, "minute": 3, "second": 49}
